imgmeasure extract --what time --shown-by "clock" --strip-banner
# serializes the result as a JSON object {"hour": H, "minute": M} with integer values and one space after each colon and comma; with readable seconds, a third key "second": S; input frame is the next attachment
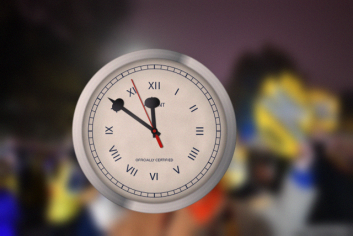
{"hour": 11, "minute": 50, "second": 56}
